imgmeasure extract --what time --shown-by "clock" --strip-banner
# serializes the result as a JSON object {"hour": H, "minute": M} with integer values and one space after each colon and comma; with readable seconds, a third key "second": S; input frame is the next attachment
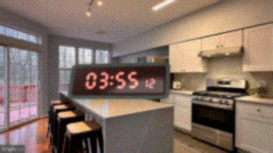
{"hour": 3, "minute": 55}
